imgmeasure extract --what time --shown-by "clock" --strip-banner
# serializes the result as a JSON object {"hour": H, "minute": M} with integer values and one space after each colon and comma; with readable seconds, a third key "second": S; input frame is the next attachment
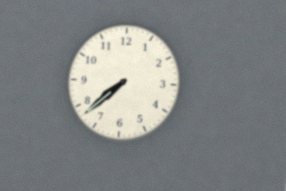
{"hour": 7, "minute": 38}
